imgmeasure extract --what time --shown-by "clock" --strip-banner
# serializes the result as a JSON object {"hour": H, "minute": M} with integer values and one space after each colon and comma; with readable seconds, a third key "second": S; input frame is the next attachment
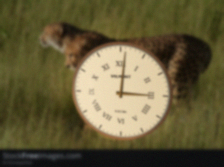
{"hour": 3, "minute": 1}
